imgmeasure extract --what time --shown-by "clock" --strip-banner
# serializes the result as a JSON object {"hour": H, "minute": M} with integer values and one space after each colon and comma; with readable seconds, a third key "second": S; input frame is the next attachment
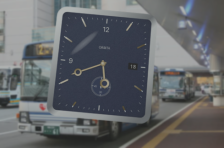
{"hour": 5, "minute": 41}
